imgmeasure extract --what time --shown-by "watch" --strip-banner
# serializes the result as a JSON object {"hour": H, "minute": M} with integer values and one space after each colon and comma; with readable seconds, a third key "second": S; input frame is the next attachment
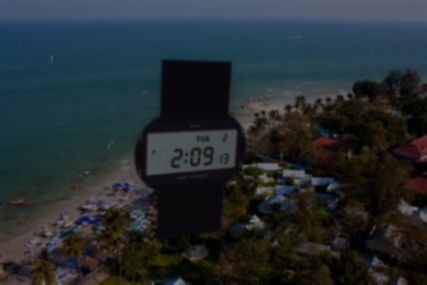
{"hour": 2, "minute": 9}
